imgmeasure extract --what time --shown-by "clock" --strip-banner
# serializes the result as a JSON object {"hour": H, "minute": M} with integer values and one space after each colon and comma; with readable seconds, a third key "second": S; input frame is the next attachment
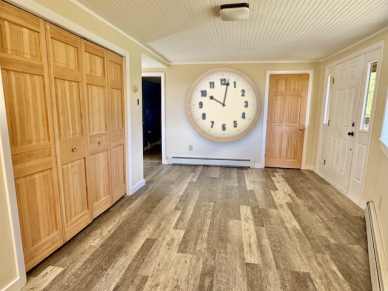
{"hour": 10, "minute": 2}
